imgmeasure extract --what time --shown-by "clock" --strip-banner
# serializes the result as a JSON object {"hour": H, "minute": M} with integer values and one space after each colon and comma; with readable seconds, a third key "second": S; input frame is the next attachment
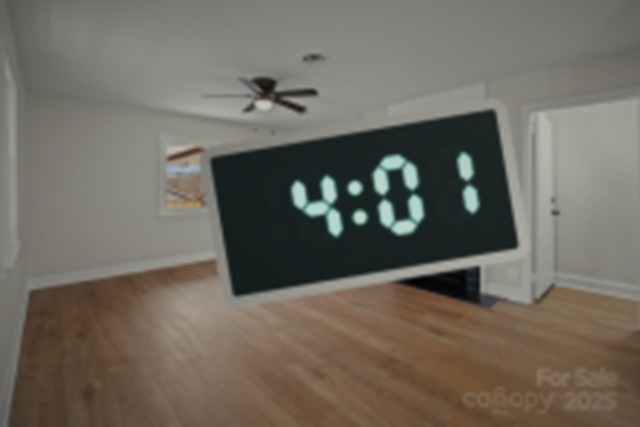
{"hour": 4, "minute": 1}
